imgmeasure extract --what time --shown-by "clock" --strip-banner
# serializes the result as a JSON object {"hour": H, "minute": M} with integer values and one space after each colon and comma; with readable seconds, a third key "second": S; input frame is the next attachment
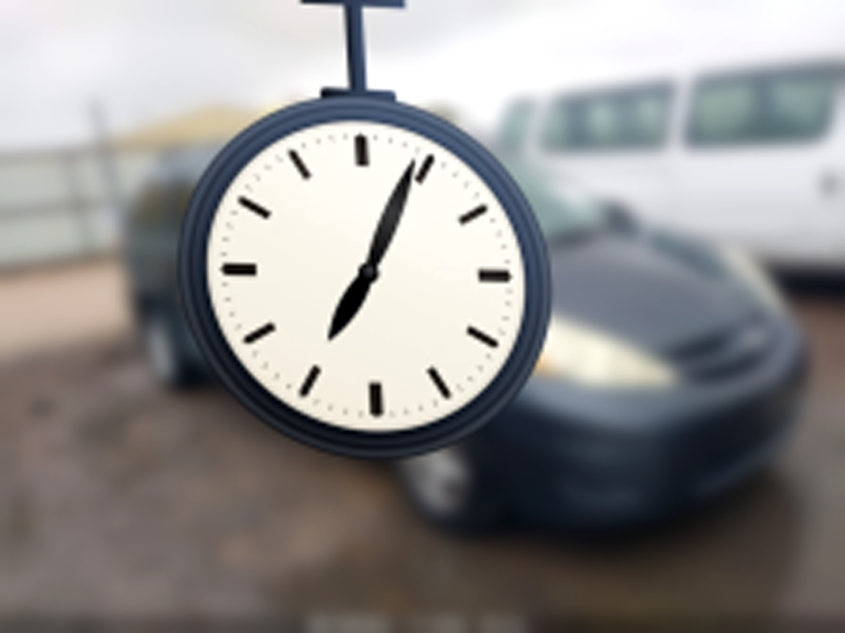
{"hour": 7, "minute": 4}
